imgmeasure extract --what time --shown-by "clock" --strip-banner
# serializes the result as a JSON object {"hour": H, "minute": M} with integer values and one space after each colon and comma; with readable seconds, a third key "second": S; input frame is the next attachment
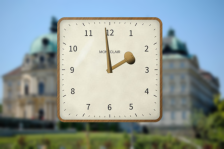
{"hour": 1, "minute": 59}
